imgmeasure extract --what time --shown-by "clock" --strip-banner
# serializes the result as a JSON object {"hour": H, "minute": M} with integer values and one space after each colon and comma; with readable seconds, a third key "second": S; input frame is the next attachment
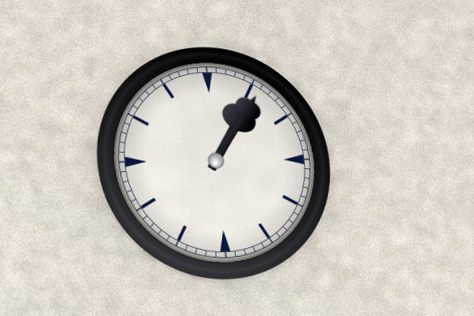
{"hour": 1, "minute": 6}
